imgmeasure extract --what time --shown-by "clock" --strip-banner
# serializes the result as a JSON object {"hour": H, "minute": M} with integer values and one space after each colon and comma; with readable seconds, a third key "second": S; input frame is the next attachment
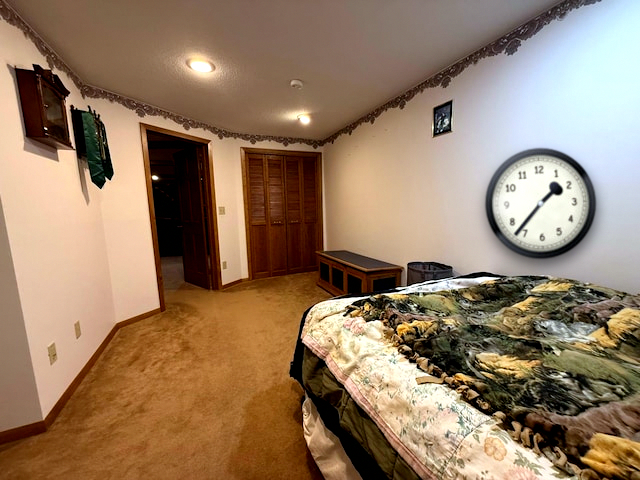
{"hour": 1, "minute": 37}
